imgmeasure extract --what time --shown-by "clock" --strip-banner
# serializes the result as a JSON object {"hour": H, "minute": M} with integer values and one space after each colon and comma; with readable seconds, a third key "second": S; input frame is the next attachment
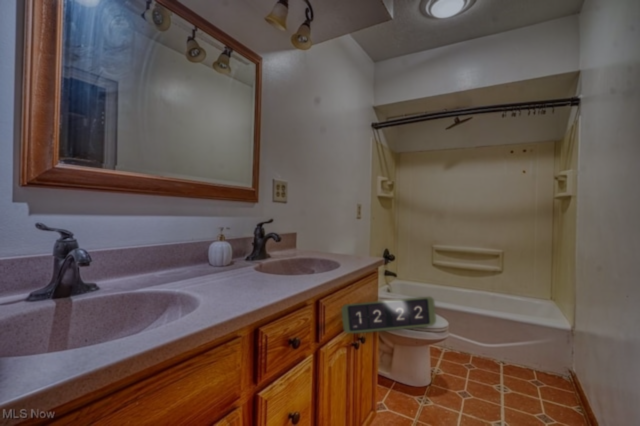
{"hour": 12, "minute": 22}
